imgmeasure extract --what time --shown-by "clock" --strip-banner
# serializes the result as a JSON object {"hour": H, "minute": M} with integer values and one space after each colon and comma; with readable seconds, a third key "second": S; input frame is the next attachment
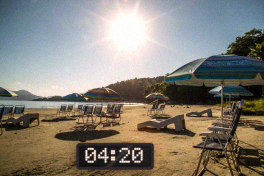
{"hour": 4, "minute": 20}
